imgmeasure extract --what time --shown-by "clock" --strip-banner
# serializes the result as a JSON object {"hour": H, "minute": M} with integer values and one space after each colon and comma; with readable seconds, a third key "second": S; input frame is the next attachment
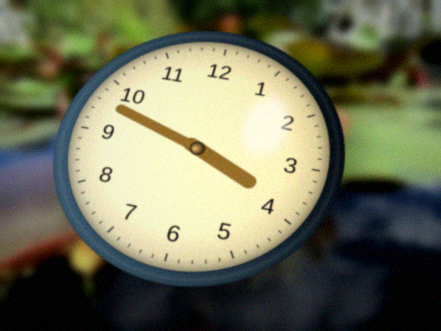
{"hour": 3, "minute": 48}
